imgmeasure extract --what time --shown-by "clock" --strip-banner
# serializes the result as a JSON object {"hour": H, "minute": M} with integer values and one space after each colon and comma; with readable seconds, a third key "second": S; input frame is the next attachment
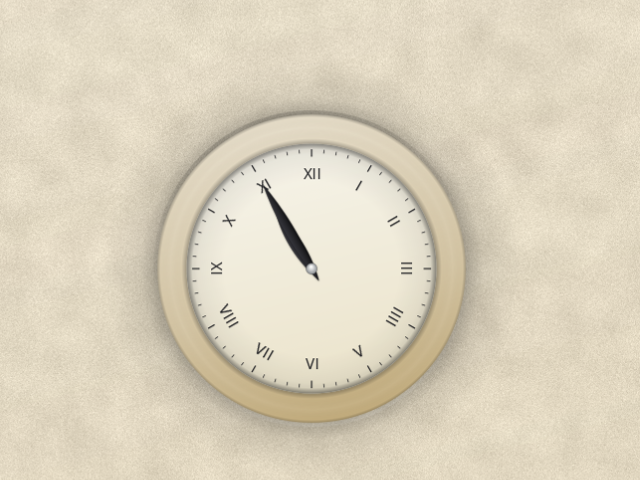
{"hour": 10, "minute": 55}
